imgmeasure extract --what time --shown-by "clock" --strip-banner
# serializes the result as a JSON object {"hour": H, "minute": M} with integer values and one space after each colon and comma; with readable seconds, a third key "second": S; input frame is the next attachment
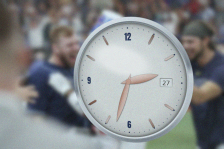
{"hour": 2, "minute": 33}
